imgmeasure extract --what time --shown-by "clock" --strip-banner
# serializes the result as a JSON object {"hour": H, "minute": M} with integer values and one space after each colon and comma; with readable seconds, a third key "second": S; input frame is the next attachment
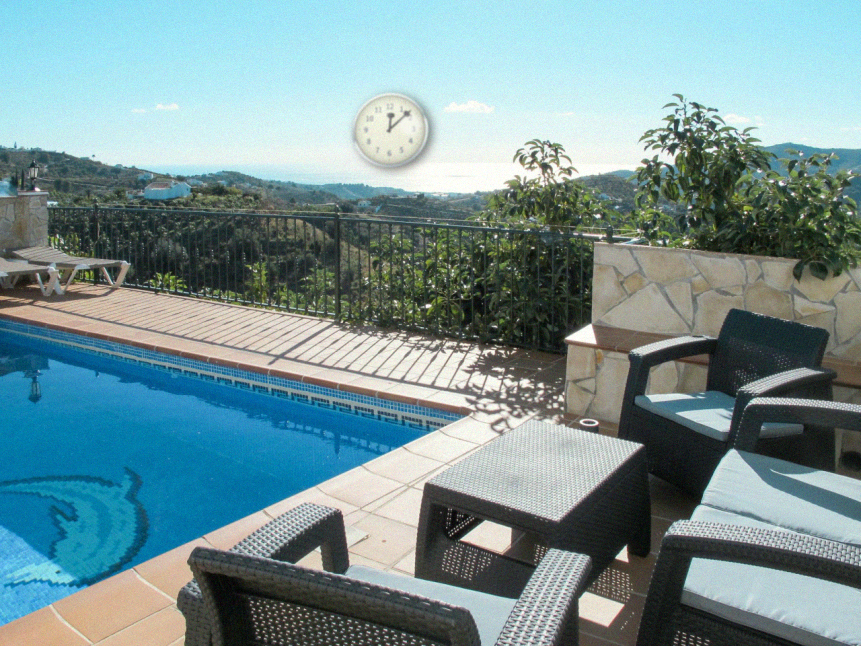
{"hour": 12, "minute": 8}
